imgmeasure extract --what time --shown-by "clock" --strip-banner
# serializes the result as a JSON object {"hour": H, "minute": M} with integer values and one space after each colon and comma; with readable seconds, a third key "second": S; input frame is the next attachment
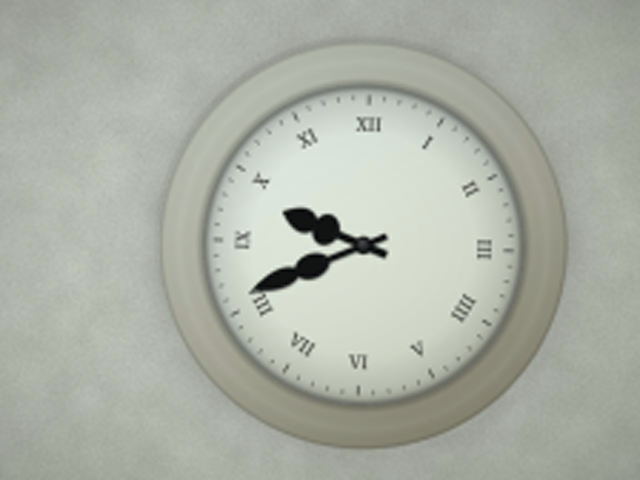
{"hour": 9, "minute": 41}
